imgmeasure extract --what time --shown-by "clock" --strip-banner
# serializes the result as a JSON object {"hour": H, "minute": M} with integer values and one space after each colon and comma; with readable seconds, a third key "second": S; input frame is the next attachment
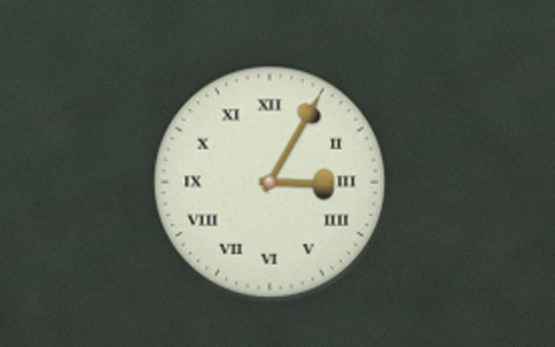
{"hour": 3, "minute": 5}
